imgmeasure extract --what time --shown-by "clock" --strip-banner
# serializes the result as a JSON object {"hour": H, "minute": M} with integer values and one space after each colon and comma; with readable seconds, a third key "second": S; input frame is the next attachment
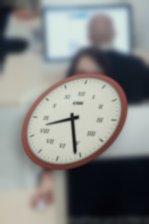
{"hour": 8, "minute": 26}
